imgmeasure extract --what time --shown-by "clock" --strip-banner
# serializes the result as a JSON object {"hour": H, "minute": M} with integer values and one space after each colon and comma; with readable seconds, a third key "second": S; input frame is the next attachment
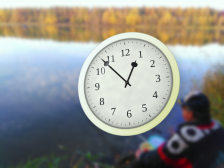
{"hour": 12, "minute": 53}
